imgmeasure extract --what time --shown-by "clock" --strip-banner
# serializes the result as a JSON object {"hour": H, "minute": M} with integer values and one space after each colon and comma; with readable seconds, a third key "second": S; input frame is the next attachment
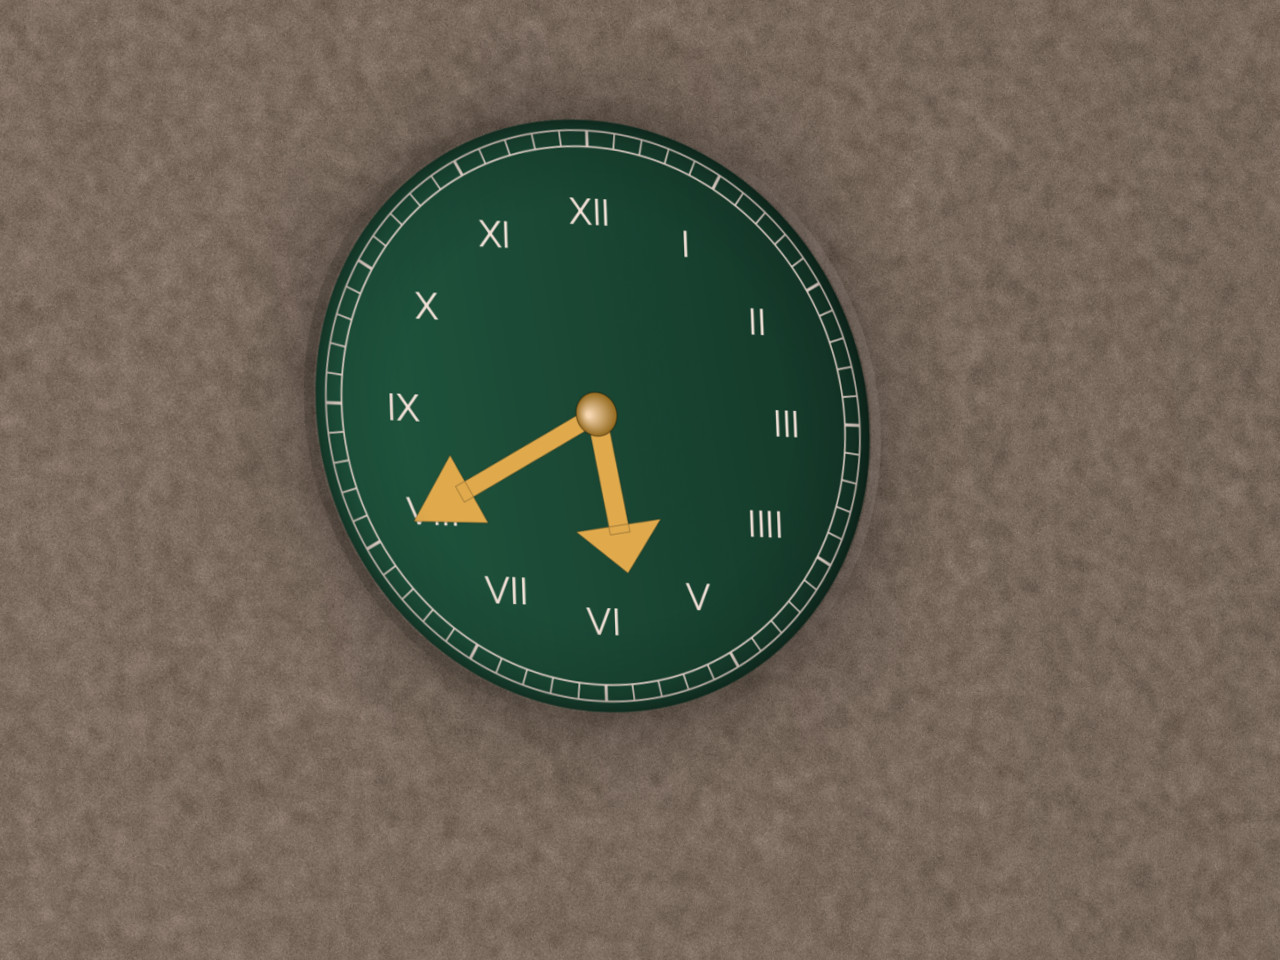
{"hour": 5, "minute": 40}
